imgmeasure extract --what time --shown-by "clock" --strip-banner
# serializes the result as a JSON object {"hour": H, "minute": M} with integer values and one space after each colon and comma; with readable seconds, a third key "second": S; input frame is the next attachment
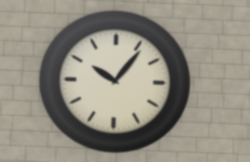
{"hour": 10, "minute": 6}
